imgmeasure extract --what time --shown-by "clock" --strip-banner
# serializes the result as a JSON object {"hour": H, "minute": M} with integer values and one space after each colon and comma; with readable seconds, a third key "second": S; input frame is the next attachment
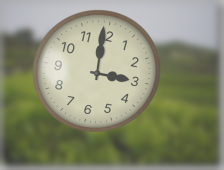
{"hour": 2, "minute": 59}
